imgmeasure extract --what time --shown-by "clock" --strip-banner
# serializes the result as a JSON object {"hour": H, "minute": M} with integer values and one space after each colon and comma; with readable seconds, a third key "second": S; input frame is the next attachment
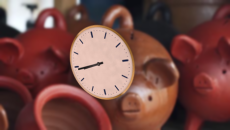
{"hour": 8, "minute": 44}
